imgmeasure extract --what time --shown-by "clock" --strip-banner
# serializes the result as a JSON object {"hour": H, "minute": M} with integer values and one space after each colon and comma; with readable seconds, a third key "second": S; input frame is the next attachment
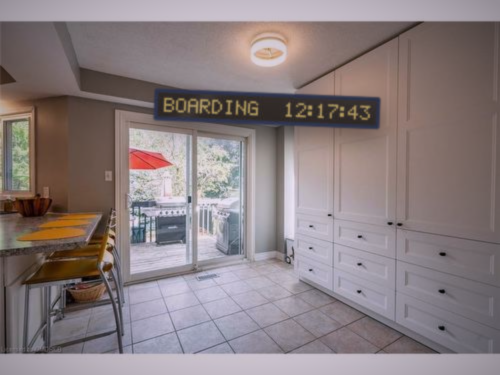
{"hour": 12, "minute": 17, "second": 43}
